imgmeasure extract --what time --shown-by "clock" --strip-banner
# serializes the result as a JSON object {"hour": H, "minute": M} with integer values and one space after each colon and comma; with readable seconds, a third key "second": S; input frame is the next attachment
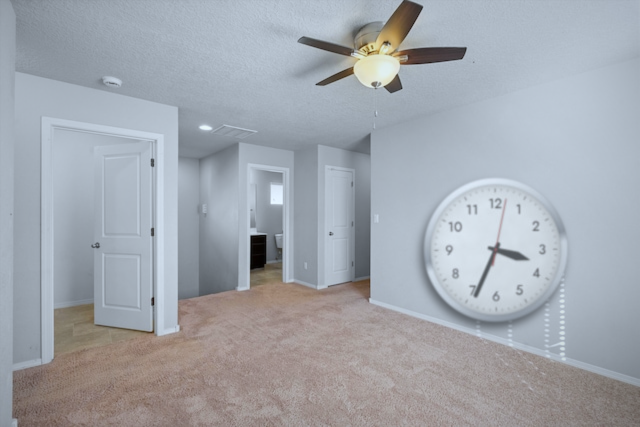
{"hour": 3, "minute": 34, "second": 2}
